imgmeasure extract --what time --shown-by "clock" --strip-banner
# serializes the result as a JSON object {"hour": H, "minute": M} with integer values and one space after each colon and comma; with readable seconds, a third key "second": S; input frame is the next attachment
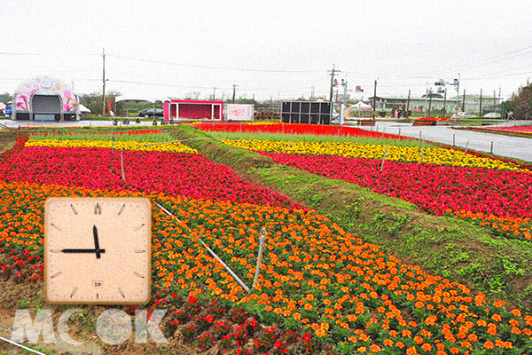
{"hour": 11, "minute": 45}
